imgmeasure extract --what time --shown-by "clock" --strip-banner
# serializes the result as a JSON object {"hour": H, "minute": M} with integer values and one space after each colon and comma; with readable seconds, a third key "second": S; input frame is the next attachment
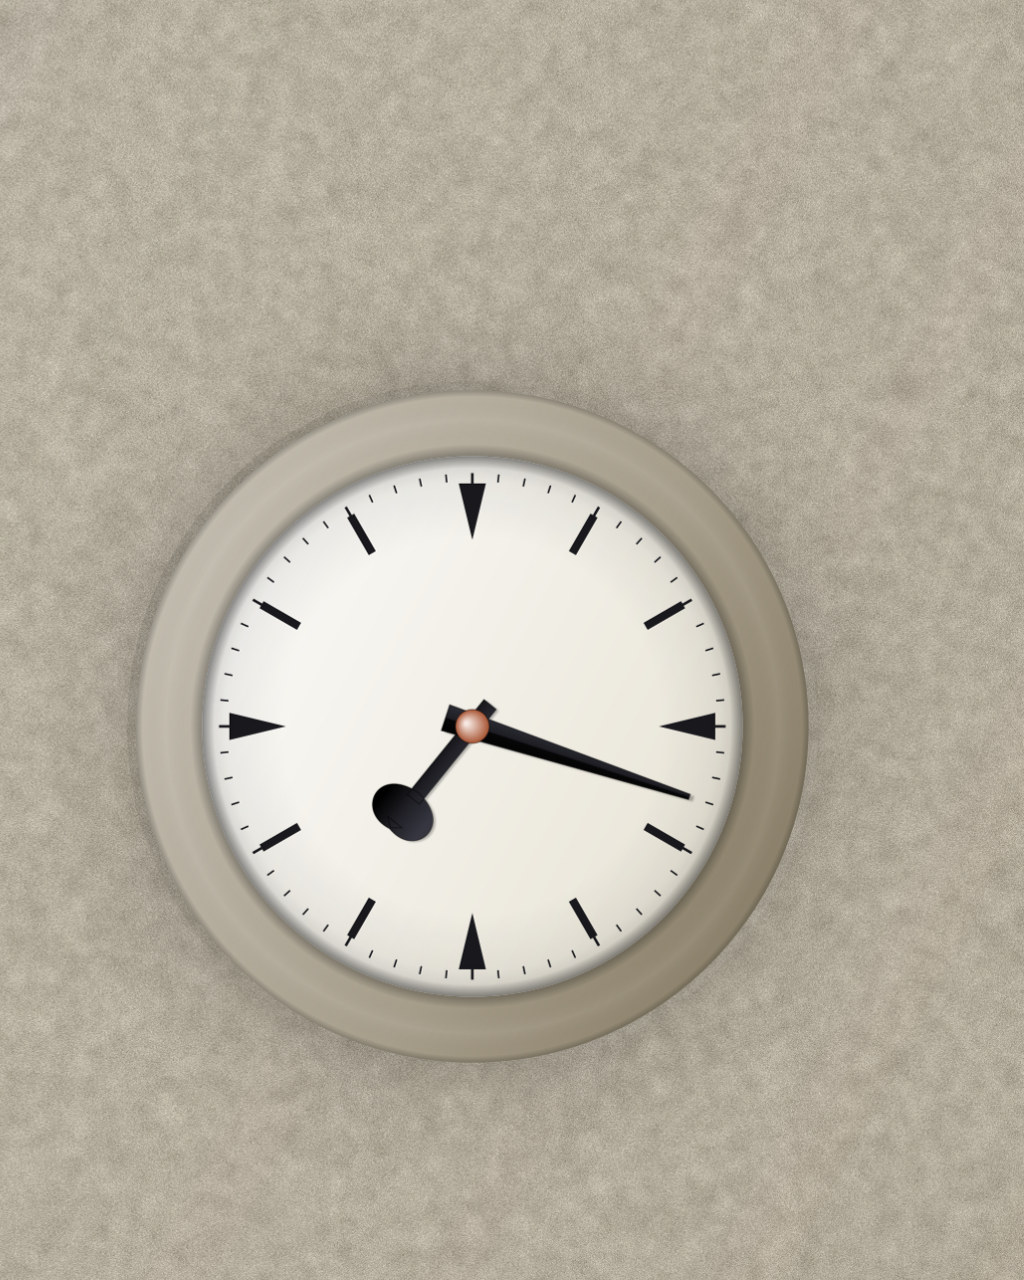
{"hour": 7, "minute": 18}
